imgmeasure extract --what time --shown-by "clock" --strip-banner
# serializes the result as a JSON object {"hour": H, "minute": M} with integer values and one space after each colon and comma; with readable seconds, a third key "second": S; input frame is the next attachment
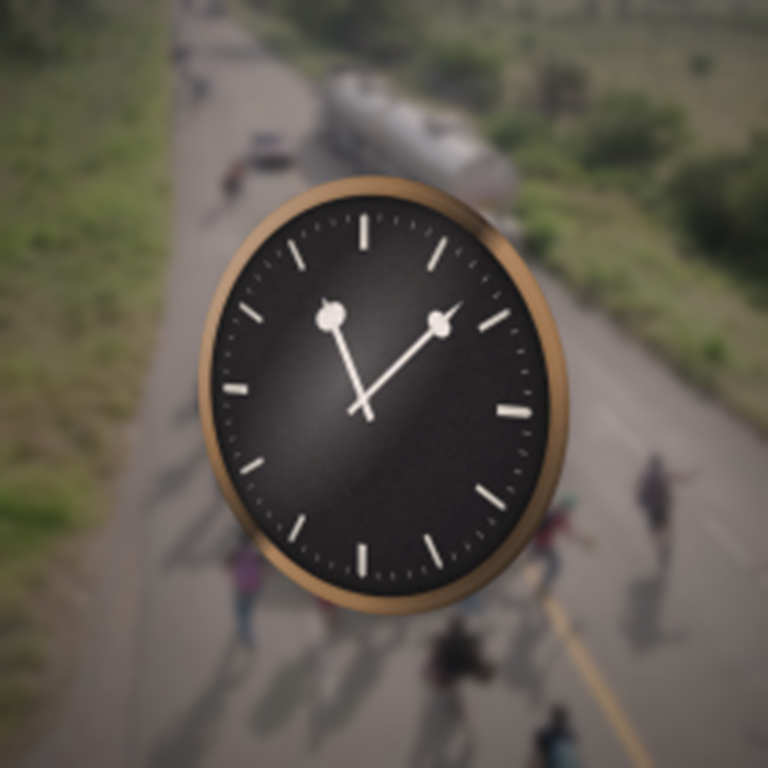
{"hour": 11, "minute": 8}
